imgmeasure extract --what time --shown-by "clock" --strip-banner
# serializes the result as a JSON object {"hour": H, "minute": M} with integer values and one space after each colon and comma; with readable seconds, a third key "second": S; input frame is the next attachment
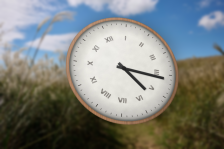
{"hour": 5, "minute": 21}
